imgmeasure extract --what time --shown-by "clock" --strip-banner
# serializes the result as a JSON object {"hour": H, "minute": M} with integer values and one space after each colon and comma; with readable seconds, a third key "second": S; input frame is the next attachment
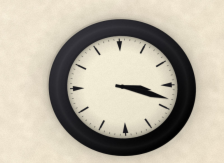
{"hour": 3, "minute": 18}
